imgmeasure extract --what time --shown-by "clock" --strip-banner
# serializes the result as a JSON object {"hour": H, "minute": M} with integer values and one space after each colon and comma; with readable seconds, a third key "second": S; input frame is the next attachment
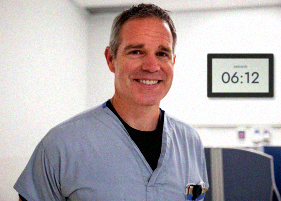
{"hour": 6, "minute": 12}
